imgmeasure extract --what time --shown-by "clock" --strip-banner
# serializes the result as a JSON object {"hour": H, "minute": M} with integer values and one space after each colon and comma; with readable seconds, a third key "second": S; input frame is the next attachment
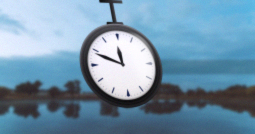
{"hour": 11, "minute": 49}
